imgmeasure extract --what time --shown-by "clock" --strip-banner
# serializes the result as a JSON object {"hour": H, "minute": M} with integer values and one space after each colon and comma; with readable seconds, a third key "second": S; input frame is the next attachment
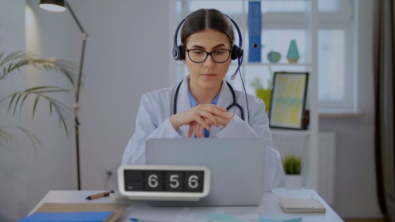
{"hour": 6, "minute": 56}
